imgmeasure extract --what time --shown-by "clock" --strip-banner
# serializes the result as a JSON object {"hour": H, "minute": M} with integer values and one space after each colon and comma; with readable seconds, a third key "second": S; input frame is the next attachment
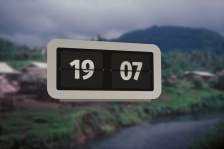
{"hour": 19, "minute": 7}
